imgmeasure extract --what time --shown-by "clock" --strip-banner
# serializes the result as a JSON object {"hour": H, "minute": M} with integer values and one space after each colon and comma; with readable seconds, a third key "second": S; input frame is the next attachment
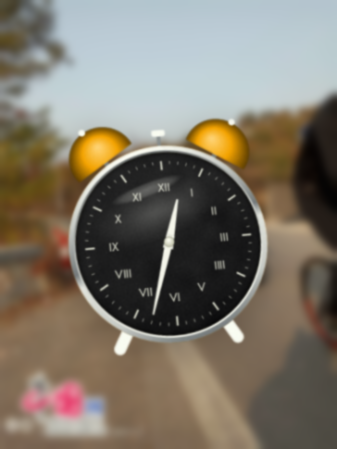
{"hour": 12, "minute": 33}
